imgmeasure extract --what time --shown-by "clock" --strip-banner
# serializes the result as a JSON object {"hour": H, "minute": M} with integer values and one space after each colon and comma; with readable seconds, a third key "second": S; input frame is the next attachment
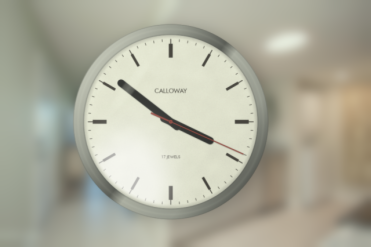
{"hour": 3, "minute": 51, "second": 19}
